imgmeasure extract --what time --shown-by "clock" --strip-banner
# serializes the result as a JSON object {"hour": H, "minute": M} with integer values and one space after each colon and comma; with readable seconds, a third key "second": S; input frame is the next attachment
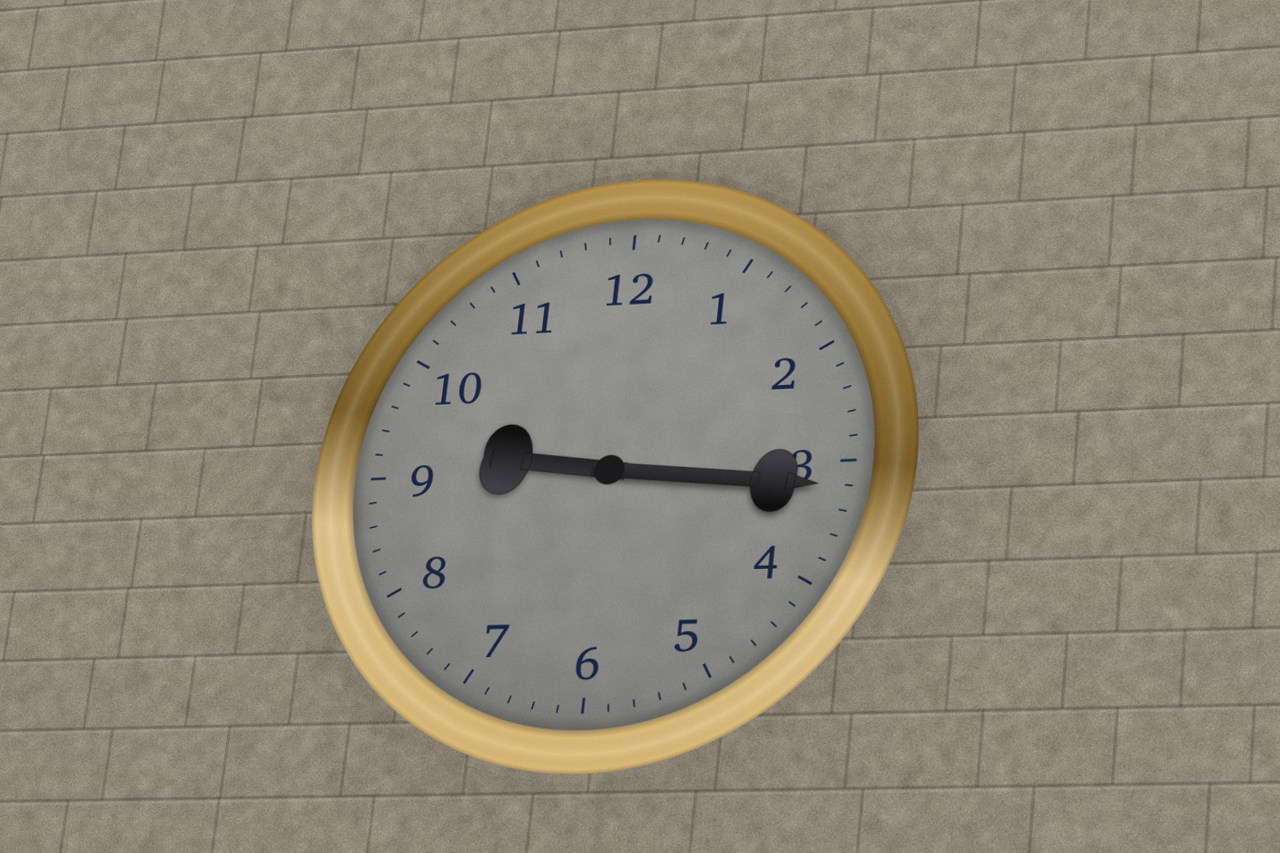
{"hour": 9, "minute": 16}
